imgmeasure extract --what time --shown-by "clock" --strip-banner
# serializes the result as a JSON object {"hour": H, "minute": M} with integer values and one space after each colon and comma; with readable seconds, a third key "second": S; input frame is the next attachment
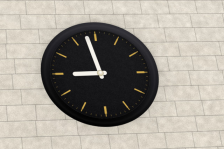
{"hour": 8, "minute": 58}
